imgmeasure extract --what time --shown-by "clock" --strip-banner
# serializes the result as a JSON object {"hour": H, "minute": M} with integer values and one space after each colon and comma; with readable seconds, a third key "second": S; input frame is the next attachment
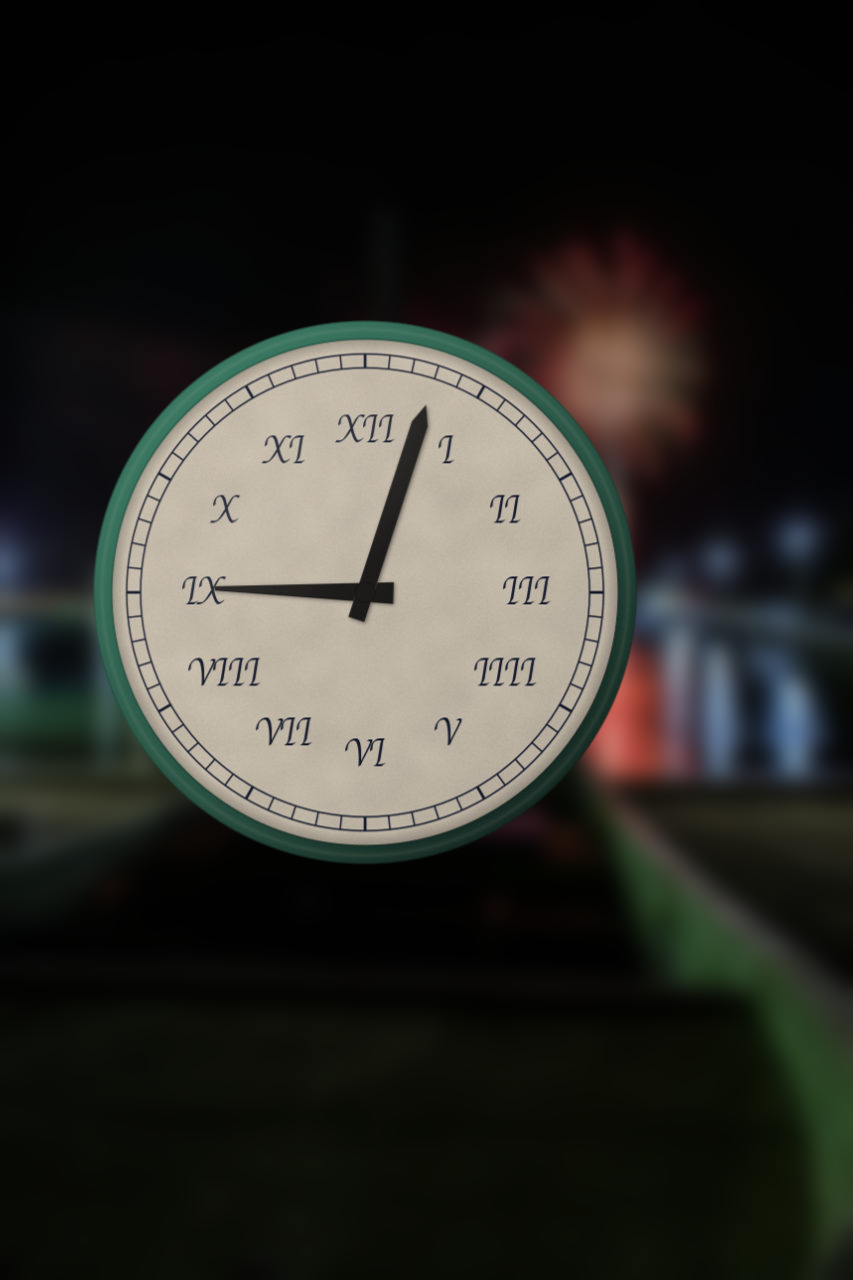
{"hour": 9, "minute": 3}
